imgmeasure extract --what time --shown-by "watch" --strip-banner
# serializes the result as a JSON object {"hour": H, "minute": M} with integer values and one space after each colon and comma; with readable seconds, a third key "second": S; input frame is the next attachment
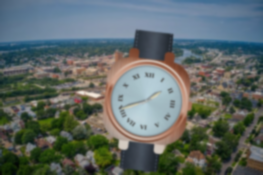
{"hour": 1, "minute": 41}
